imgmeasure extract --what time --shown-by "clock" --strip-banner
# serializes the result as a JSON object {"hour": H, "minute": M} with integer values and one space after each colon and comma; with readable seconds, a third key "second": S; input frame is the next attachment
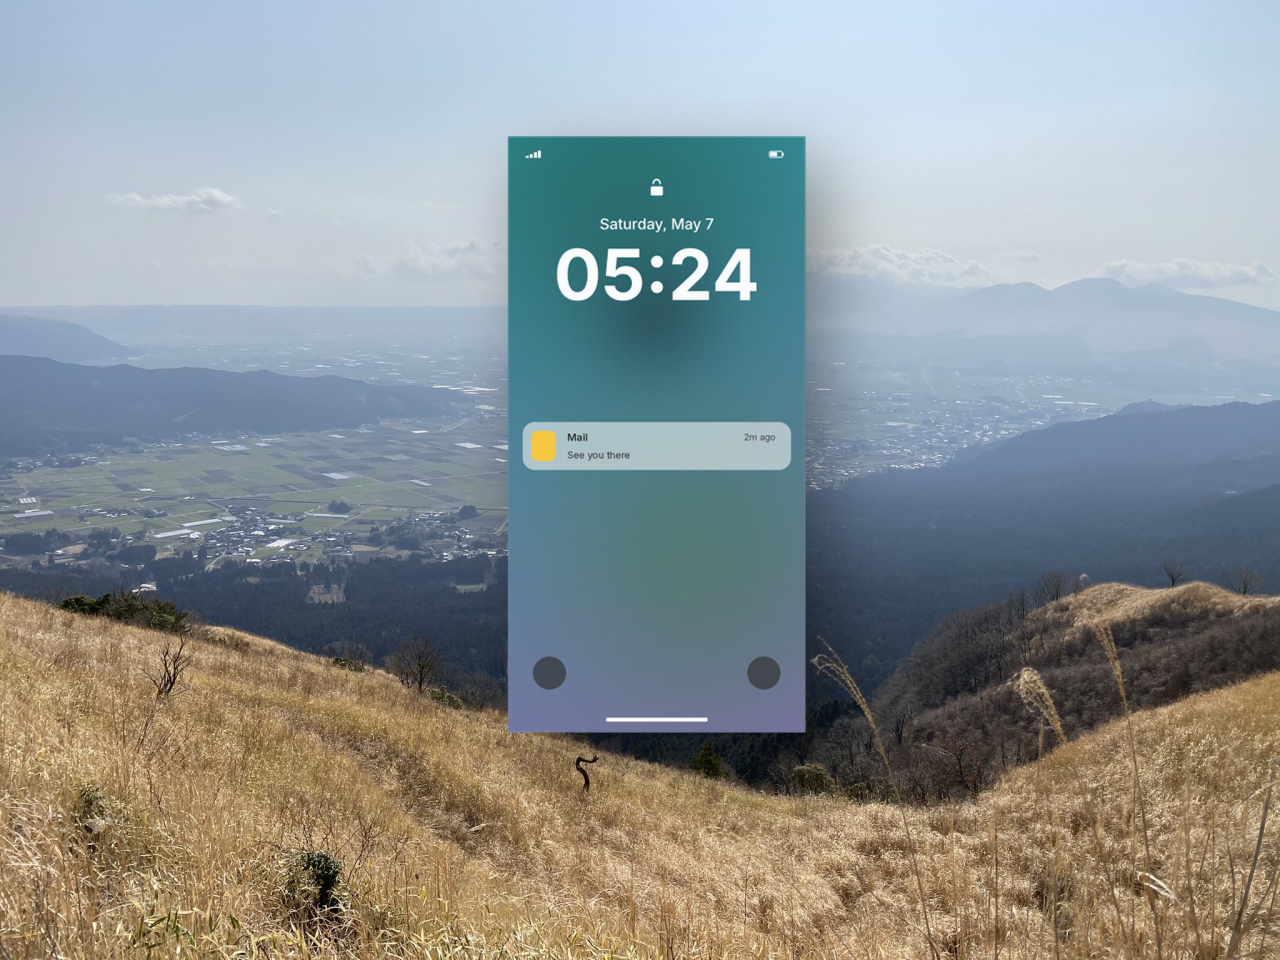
{"hour": 5, "minute": 24}
